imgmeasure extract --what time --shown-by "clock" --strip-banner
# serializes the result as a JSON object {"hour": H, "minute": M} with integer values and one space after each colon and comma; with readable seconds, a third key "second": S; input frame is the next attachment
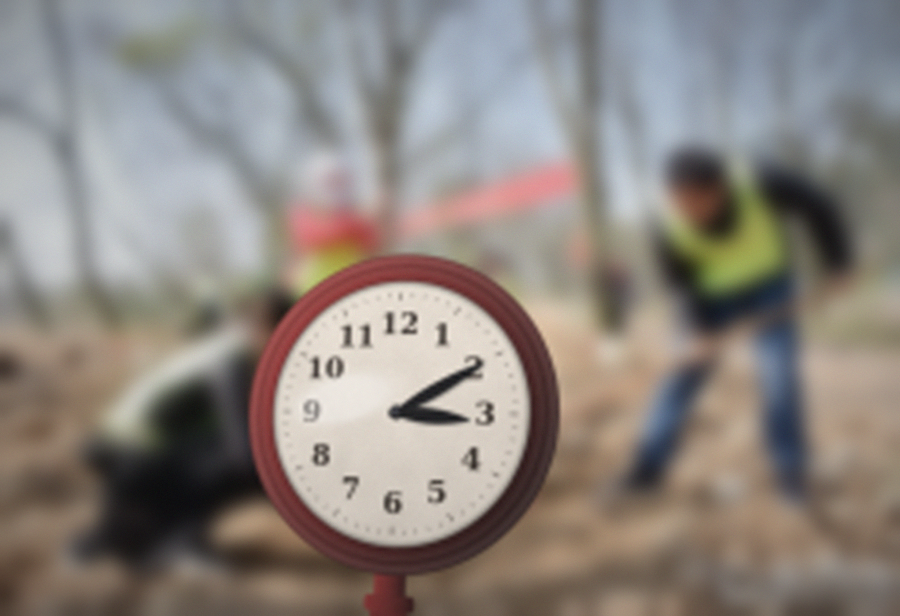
{"hour": 3, "minute": 10}
